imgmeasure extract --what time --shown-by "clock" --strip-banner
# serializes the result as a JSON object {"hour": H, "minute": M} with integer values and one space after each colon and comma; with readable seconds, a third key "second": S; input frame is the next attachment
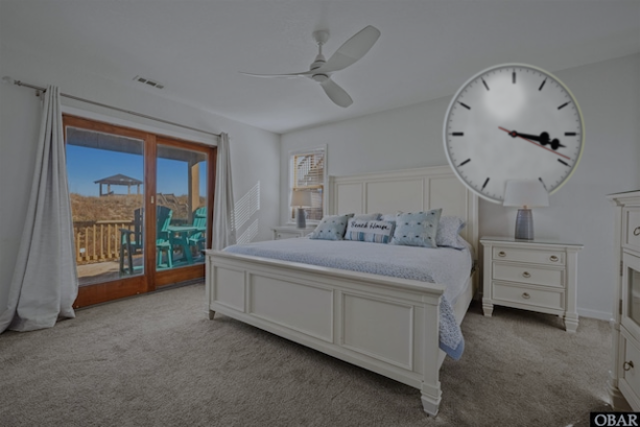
{"hour": 3, "minute": 17, "second": 19}
